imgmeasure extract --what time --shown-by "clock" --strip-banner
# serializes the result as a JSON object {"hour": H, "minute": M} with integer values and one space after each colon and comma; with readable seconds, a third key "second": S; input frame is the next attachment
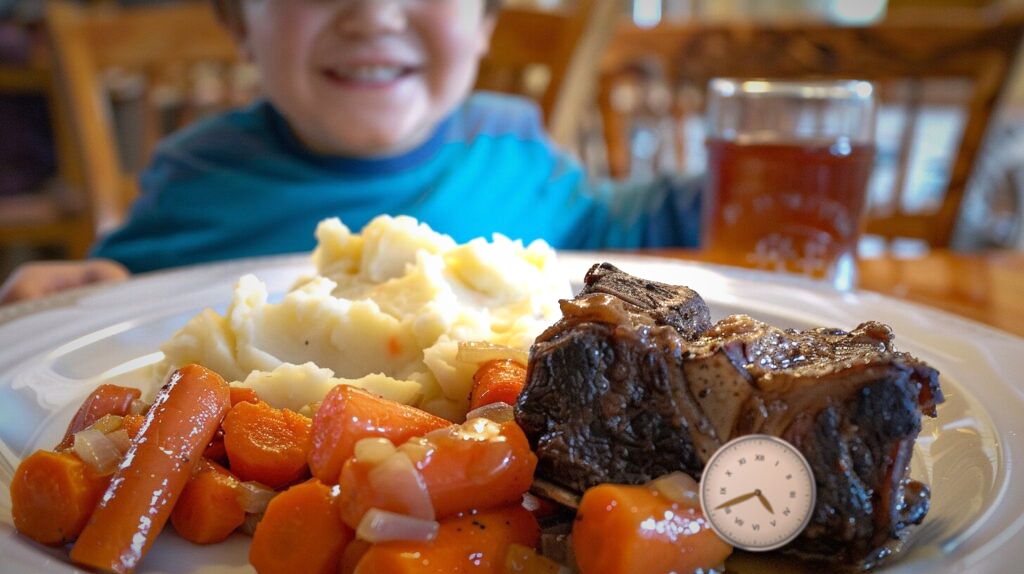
{"hour": 4, "minute": 41}
